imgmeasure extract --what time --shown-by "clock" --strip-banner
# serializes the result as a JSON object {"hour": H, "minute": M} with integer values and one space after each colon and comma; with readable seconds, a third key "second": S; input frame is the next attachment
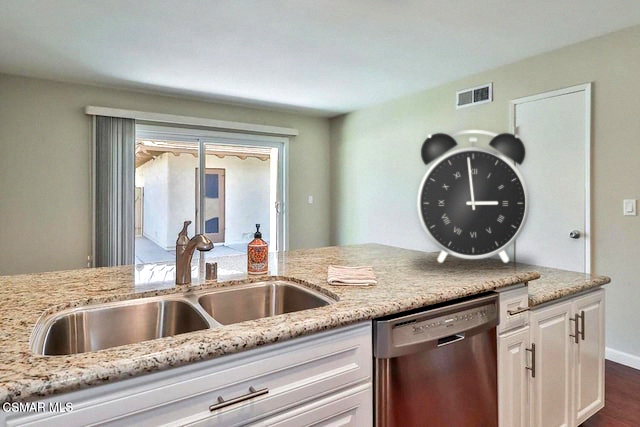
{"hour": 2, "minute": 59}
